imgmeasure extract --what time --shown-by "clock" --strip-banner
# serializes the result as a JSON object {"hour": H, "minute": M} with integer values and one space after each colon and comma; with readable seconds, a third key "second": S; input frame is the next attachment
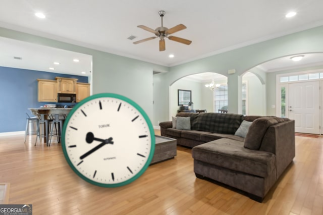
{"hour": 9, "minute": 41}
